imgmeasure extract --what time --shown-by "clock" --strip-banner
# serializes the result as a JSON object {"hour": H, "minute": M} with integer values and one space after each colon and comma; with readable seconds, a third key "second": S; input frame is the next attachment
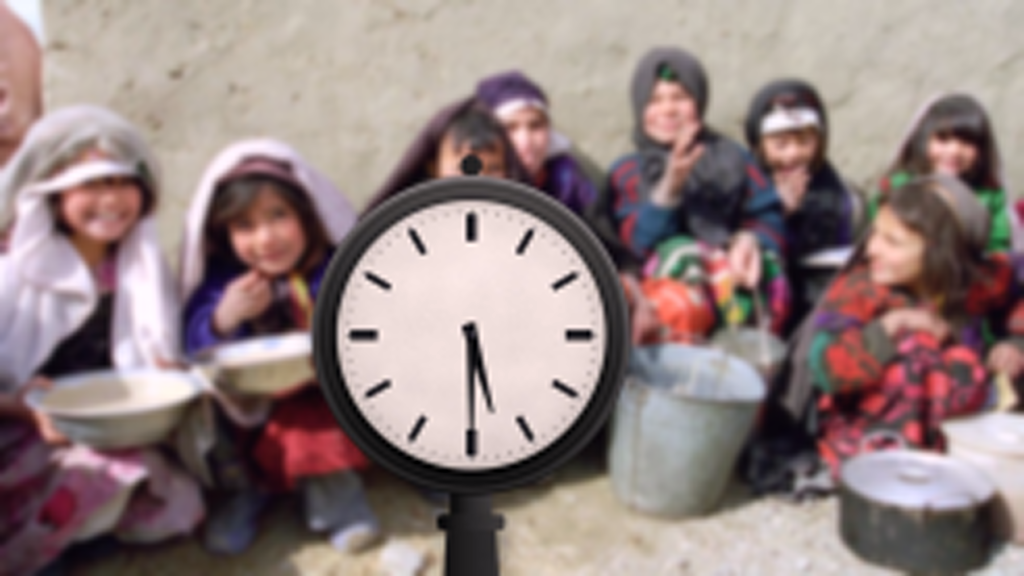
{"hour": 5, "minute": 30}
